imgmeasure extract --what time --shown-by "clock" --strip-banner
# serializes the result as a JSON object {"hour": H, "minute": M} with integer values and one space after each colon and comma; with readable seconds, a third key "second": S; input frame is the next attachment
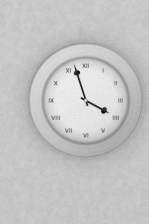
{"hour": 3, "minute": 57}
